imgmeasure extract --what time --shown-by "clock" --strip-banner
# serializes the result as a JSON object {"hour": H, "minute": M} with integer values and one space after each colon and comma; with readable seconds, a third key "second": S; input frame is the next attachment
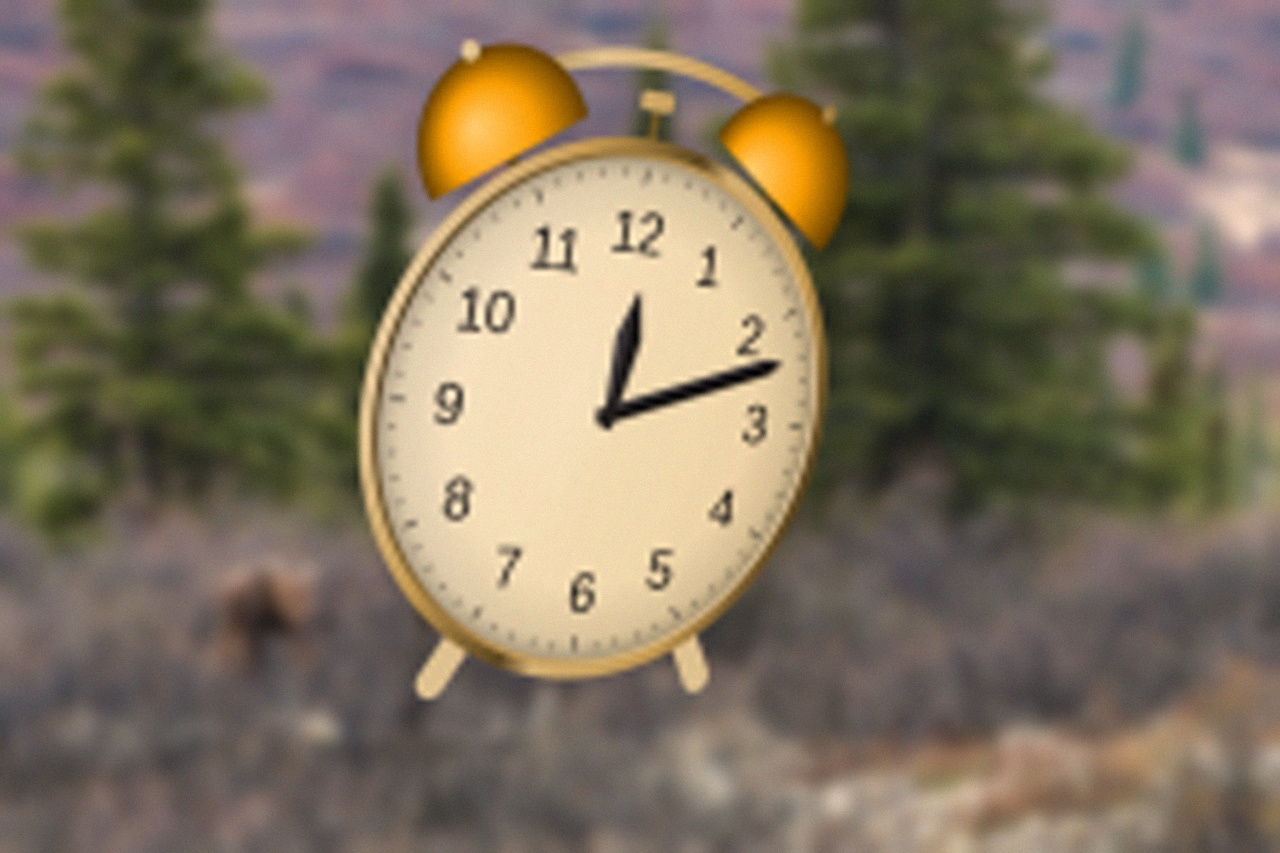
{"hour": 12, "minute": 12}
